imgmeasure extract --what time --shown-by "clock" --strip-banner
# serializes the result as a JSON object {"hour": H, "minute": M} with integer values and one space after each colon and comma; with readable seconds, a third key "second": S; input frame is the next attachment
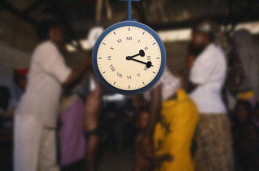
{"hour": 2, "minute": 18}
